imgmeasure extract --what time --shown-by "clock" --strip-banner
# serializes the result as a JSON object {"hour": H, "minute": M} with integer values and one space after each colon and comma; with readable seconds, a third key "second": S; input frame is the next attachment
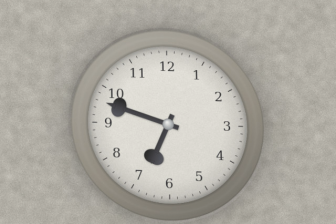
{"hour": 6, "minute": 48}
